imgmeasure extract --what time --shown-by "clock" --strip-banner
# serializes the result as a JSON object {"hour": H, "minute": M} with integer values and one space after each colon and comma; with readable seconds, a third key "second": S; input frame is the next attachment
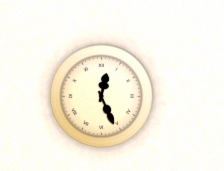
{"hour": 12, "minute": 26}
